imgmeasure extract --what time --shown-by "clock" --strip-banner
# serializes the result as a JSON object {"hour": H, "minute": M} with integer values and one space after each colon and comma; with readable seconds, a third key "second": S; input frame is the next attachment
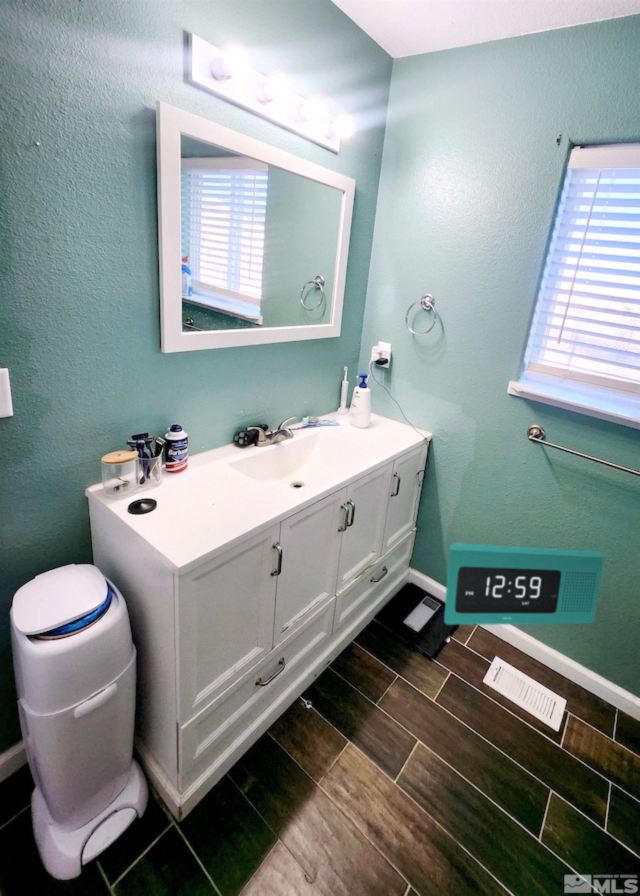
{"hour": 12, "minute": 59}
